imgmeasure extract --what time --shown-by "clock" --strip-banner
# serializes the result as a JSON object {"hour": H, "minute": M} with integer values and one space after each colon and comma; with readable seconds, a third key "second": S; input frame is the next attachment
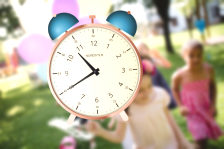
{"hour": 10, "minute": 40}
